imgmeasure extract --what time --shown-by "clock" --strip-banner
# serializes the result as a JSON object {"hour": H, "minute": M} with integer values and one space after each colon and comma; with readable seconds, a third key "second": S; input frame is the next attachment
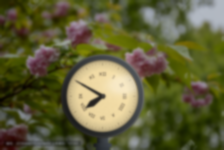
{"hour": 7, "minute": 50}
